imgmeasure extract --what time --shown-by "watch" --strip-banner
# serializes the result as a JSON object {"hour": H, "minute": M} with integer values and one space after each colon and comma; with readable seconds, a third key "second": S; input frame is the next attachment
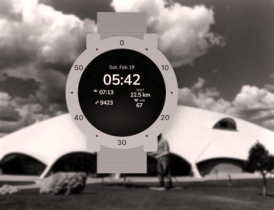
{"hour": 5, "minute": 42}
